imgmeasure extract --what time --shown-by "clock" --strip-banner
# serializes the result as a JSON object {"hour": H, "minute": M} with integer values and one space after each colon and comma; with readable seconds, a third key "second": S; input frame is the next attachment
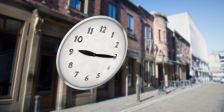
{"hour": 9, "minute": 15}
